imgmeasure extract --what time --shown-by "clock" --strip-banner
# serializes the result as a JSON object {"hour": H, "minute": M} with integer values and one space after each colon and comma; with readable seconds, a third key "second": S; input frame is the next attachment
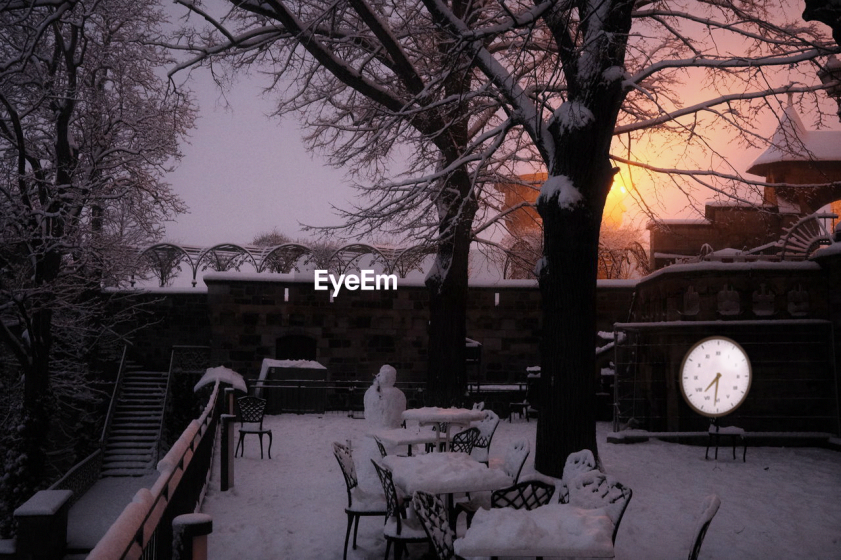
{"hour": 7, "minute": 31}
